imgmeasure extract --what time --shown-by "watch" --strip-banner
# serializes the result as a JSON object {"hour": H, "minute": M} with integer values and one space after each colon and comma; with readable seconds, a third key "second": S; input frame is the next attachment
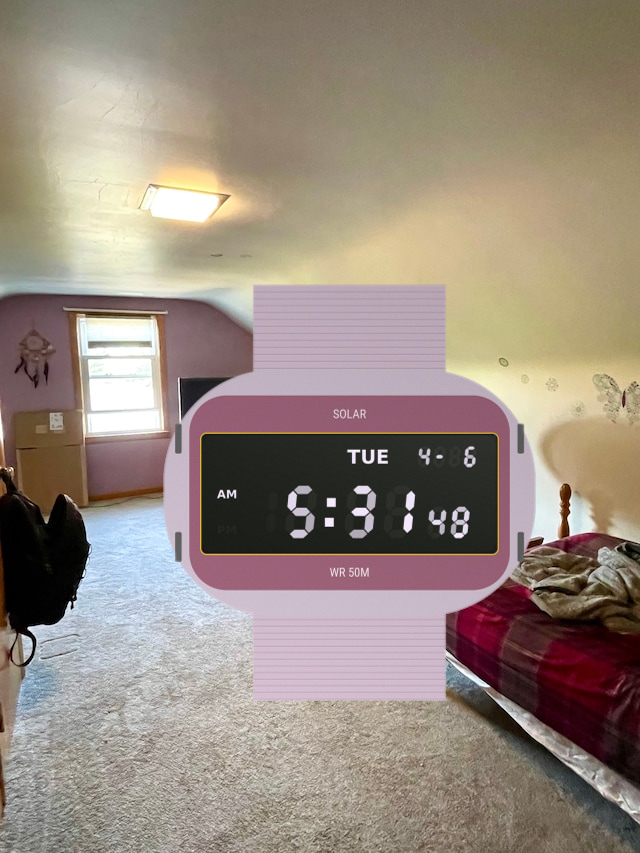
{"hour": 5, "minute": 31, "second": 48}
